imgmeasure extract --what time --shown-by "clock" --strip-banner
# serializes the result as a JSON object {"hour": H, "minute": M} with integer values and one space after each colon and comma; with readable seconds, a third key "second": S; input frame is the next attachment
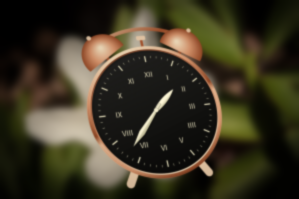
{"hour": 1, "minute": 37}
